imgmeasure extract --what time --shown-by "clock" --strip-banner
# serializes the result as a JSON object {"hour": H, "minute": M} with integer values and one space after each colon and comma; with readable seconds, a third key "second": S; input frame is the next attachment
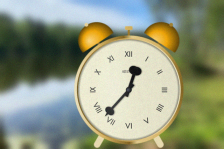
{"hour": 12, "minute": 37}
